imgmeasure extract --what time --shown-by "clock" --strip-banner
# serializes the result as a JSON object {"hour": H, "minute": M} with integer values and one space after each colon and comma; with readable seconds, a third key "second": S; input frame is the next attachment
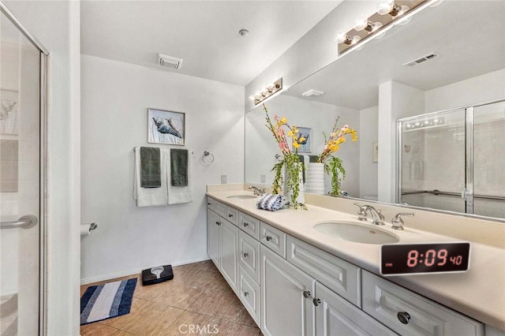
{"hour": 8, "minute": 9, "second": 40}
